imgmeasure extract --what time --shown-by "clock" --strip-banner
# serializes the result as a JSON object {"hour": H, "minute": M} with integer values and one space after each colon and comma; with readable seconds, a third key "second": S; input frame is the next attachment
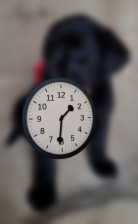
{"hour": 1, "minute": 31}
